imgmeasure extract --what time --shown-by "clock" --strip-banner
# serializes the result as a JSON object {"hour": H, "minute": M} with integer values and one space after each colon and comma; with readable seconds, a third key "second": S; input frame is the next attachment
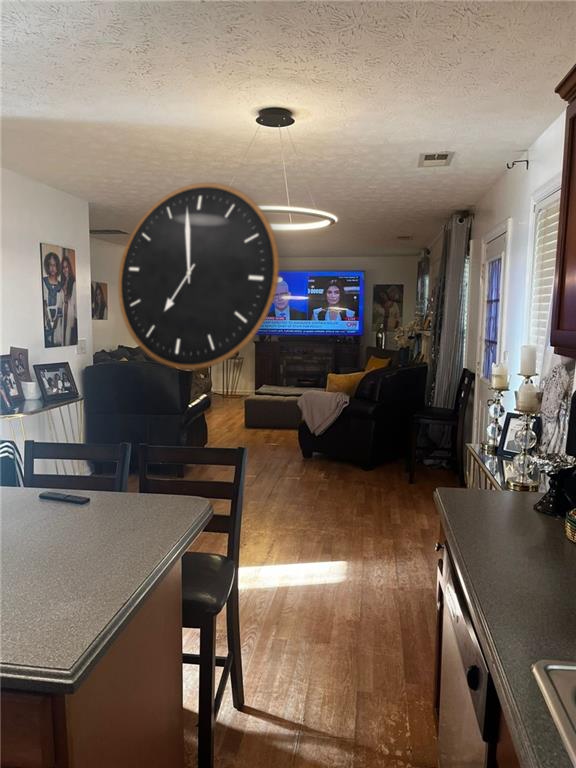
{"hour": 6, "minute": 58}
